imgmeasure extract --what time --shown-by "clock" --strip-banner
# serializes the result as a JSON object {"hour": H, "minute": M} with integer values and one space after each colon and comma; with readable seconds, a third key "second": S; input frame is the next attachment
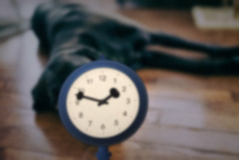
{"hour": 1, "minute": 48}
